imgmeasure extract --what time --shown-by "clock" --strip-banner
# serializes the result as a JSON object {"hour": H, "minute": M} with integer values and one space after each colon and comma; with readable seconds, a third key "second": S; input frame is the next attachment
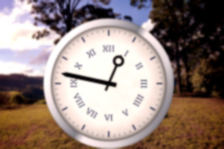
{"hour": 12, "minute": 47}
